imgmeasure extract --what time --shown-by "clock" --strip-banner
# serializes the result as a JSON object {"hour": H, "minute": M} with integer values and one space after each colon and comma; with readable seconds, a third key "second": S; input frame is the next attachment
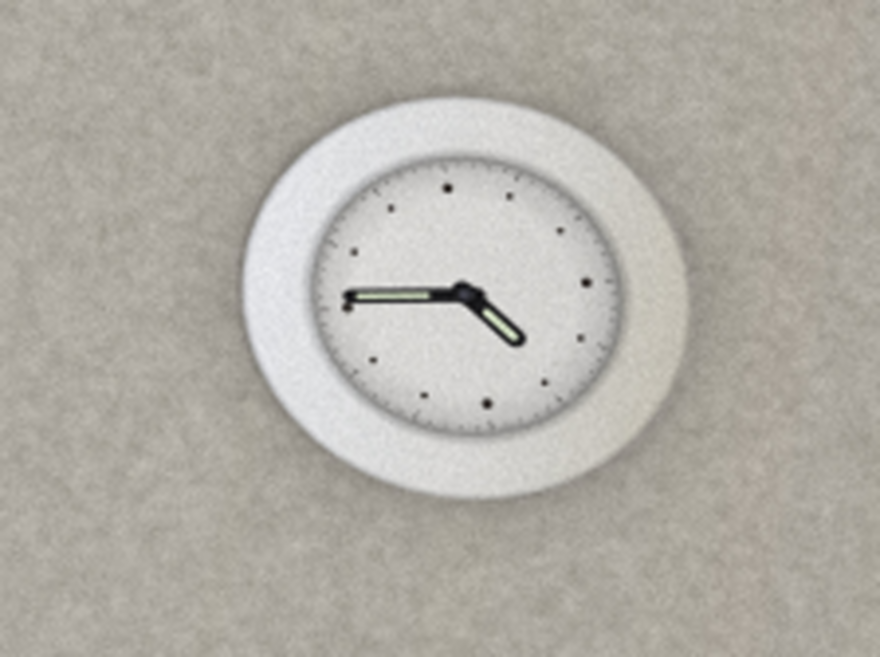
{"hour": 4, "minute": 46}
